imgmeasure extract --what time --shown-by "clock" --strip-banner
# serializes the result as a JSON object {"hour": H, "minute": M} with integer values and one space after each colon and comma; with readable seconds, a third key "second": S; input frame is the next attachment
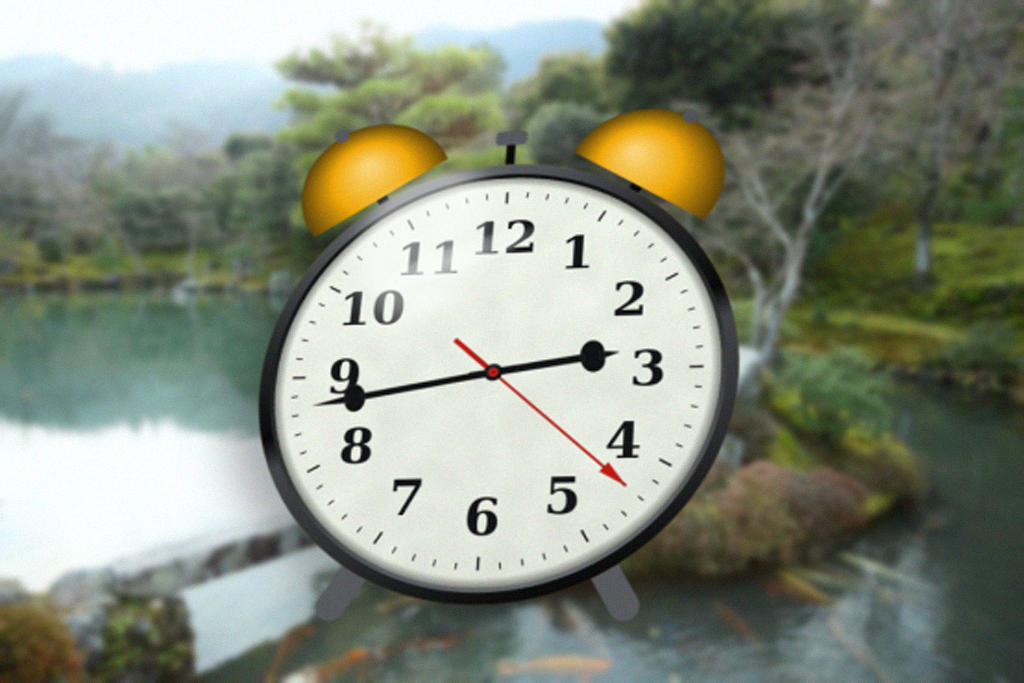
{"hour": 2, "minute": 43, "second": 22}
